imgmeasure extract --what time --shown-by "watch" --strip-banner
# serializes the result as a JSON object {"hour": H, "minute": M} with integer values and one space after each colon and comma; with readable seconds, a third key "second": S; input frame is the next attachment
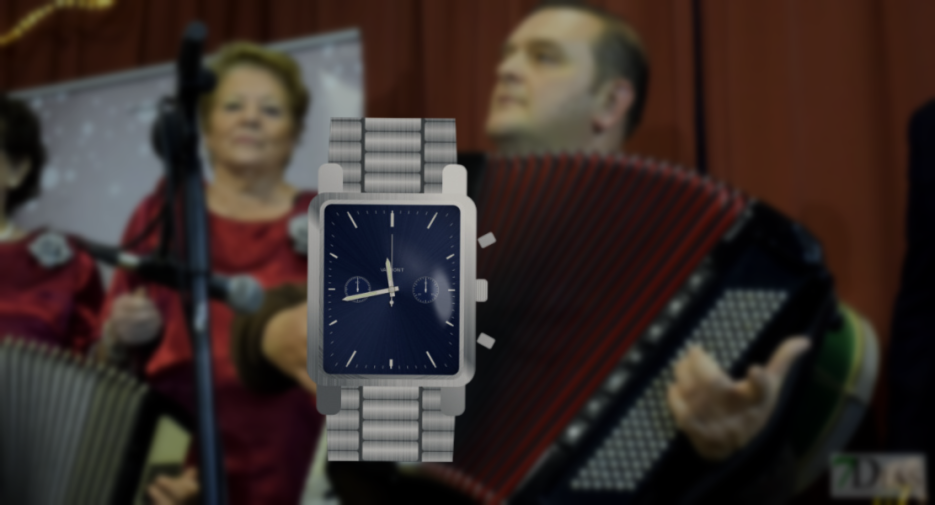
{"hour": 11, "minute": 43}
